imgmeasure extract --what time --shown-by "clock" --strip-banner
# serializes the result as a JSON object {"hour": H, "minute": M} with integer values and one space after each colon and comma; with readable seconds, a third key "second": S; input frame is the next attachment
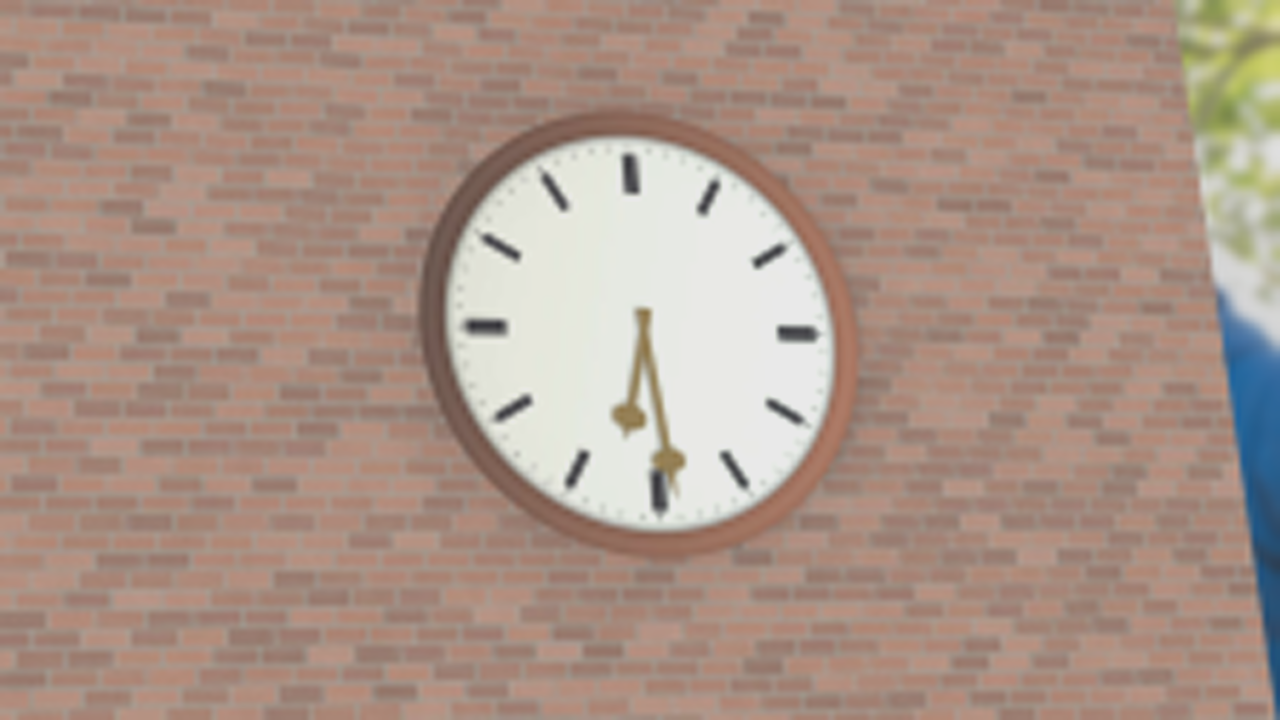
{"hour": 6, "minute": 29}
